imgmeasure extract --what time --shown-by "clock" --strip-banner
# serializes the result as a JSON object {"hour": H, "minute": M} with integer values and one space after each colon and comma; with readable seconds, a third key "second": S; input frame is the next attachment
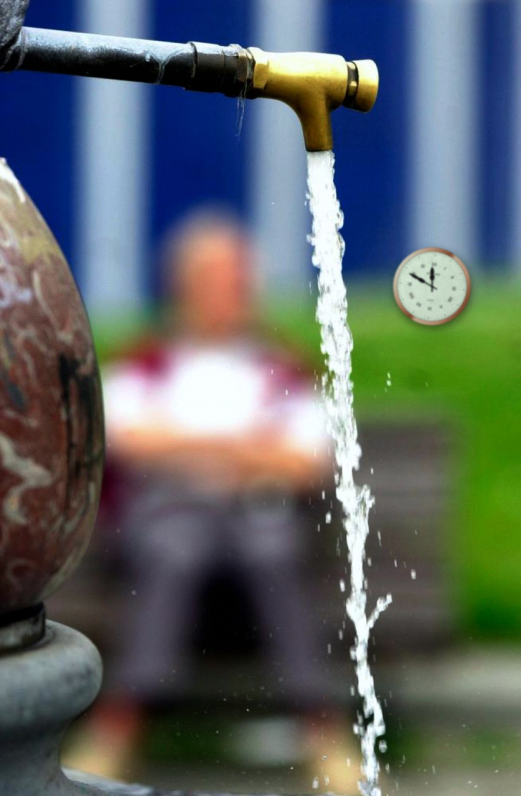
{"hour": 11, "minute": 49}
